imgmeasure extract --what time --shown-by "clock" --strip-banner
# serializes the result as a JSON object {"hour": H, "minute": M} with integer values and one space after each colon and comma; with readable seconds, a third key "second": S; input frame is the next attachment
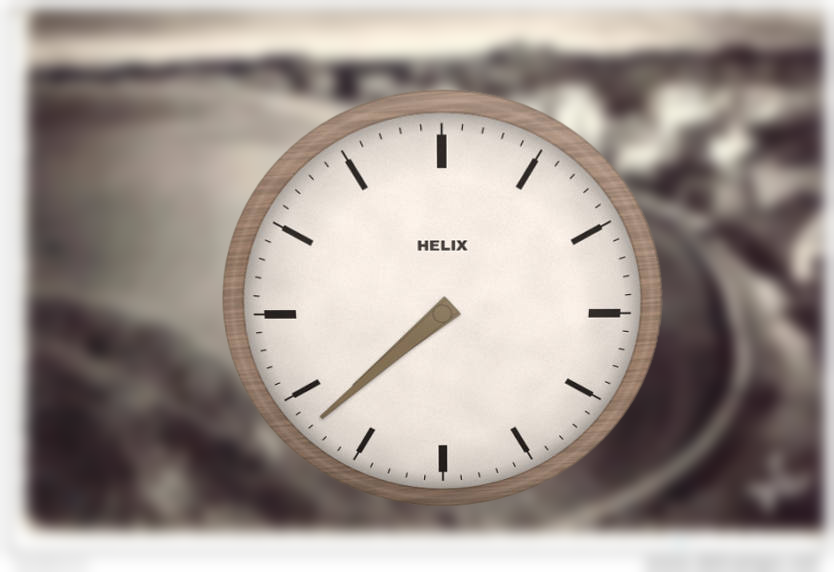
{"hour": 7, "minute": 38}
